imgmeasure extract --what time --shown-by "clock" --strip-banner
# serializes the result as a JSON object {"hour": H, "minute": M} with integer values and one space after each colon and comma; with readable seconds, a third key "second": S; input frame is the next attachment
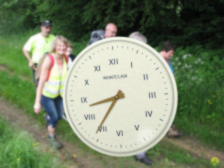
{"hour": 8, "minute": 36}
